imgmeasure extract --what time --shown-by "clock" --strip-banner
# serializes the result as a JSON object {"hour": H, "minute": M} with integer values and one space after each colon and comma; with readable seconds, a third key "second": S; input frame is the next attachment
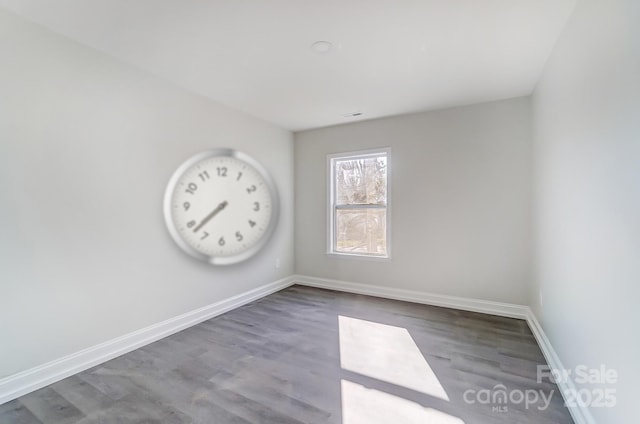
{"hour": 7, "minute": 38}
